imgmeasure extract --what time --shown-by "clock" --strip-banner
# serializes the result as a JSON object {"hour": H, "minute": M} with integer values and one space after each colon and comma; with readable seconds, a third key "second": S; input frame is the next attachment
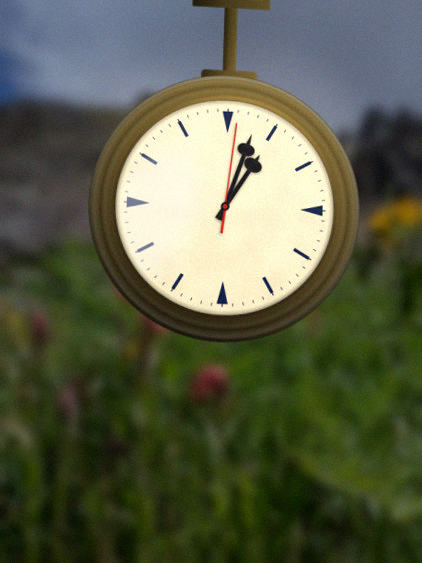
{"hour": 1, "minute": 3, "second": 1}
